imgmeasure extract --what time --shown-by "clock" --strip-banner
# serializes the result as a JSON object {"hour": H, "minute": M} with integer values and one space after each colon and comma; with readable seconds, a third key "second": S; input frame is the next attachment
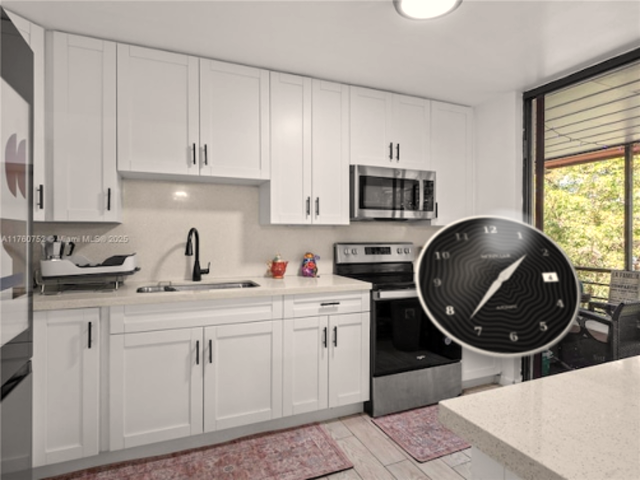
{"hour": 1, "minute": 37}
